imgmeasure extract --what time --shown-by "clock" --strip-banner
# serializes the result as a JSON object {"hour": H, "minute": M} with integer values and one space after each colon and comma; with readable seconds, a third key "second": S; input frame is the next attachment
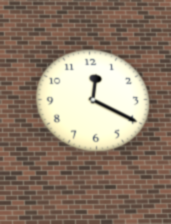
{"hour": 12, "minute": 20}
